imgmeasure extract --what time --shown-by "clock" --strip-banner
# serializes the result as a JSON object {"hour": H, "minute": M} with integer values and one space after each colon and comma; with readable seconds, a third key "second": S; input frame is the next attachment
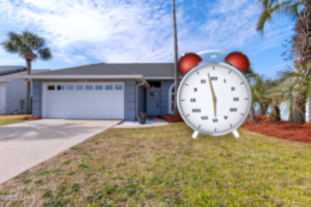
{"hour": 5, "minute": 58}
